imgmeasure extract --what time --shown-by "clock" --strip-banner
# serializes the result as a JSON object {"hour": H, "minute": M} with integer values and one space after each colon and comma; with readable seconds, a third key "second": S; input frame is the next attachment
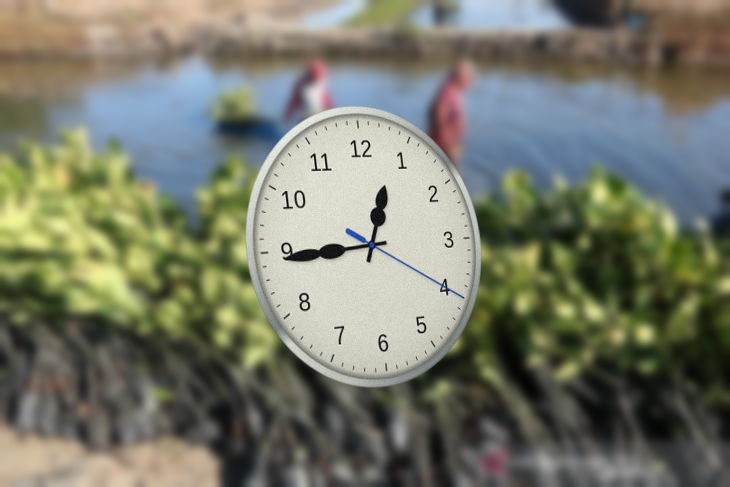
{"hour": 12, "minute": 44, "second": 20}
